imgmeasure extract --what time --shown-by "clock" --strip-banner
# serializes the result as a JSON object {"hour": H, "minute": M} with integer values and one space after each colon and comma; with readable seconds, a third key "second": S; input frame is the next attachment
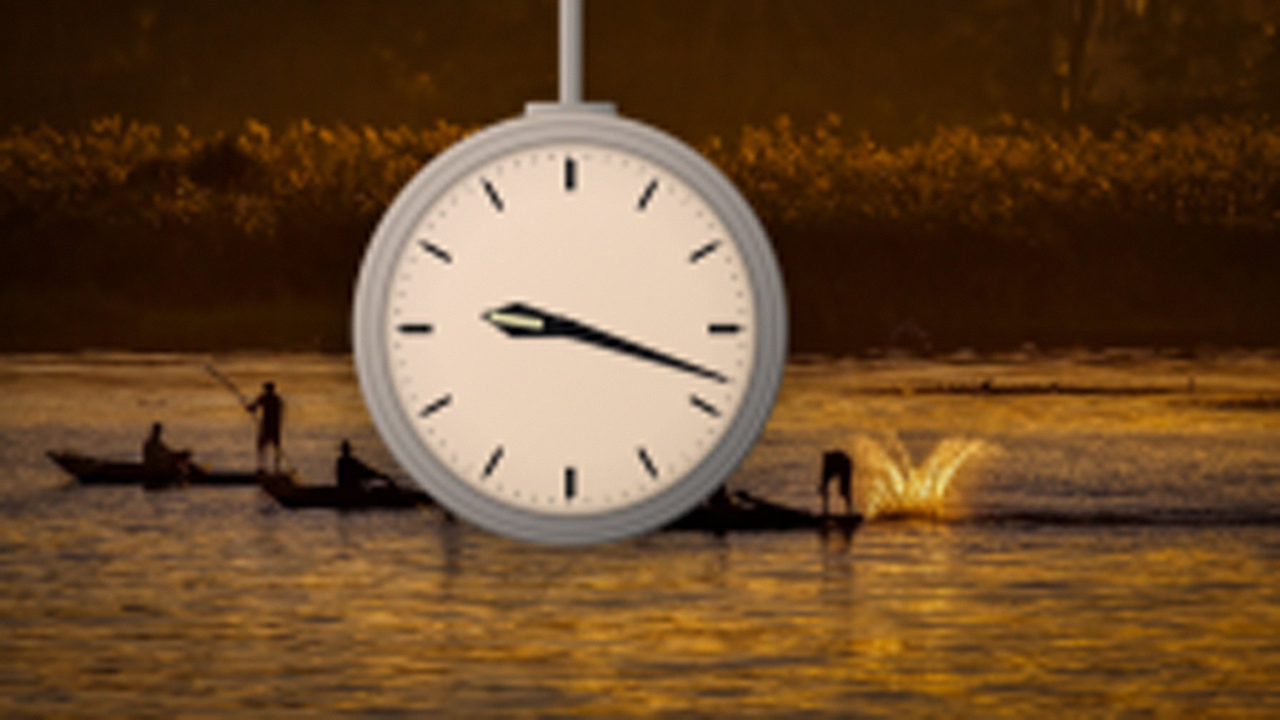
{"hour": 9, "minute": 18}
